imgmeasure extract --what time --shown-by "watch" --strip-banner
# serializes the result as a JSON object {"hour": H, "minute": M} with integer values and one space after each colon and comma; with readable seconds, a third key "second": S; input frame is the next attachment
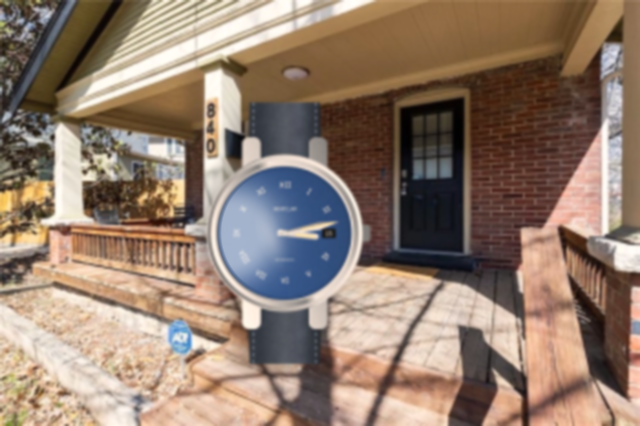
{"hour": 3, "minute": 13}
